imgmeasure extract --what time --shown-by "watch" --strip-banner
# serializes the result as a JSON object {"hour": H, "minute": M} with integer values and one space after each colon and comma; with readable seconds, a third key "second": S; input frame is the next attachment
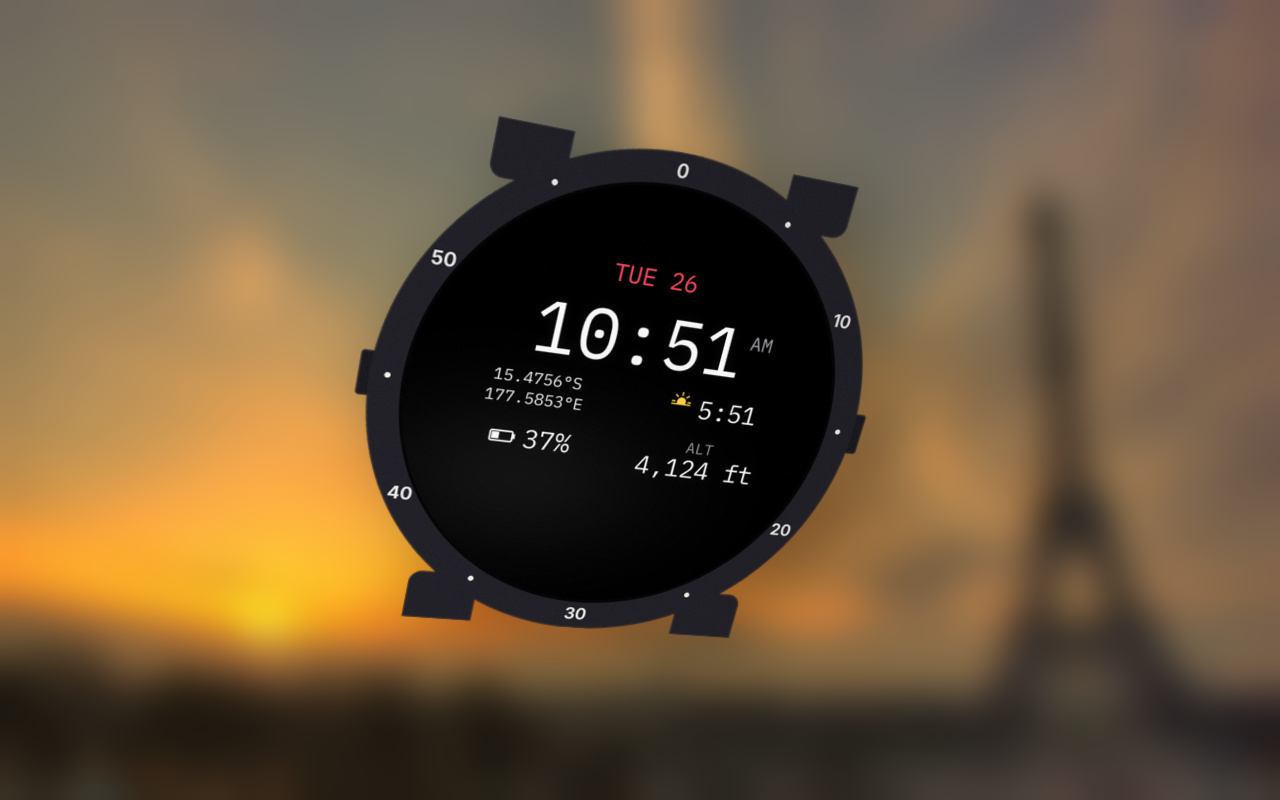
{"hour": 10, "minute": 51}
